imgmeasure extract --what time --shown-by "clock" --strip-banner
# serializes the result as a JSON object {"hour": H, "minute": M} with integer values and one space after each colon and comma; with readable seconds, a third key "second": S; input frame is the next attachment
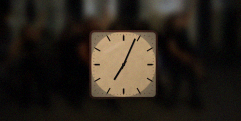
{"hour": 7, "minute": 4}
